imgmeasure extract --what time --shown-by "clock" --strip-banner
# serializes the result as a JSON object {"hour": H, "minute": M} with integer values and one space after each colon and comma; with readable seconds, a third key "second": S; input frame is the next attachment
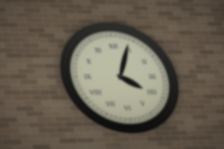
{"hour": 4, "minute": 4}
